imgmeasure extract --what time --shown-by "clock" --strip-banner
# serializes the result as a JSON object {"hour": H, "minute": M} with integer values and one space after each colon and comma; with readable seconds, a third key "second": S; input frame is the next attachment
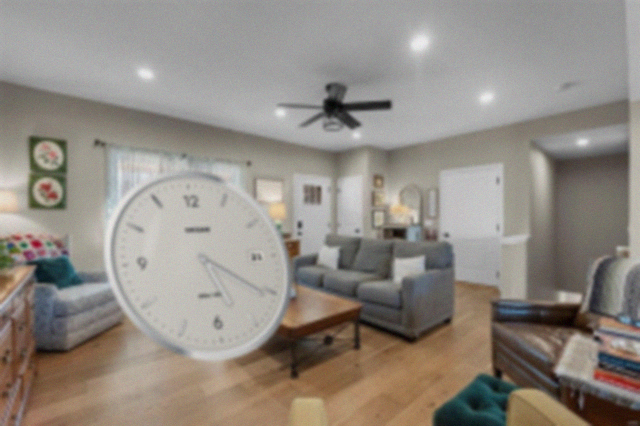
{"hour": 5, "minute": 21}
